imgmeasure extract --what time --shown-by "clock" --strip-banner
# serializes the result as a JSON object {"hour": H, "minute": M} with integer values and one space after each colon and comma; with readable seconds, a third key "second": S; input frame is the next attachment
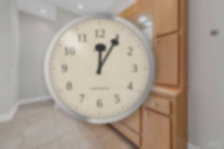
{"hour": 12, "minute": 5}
